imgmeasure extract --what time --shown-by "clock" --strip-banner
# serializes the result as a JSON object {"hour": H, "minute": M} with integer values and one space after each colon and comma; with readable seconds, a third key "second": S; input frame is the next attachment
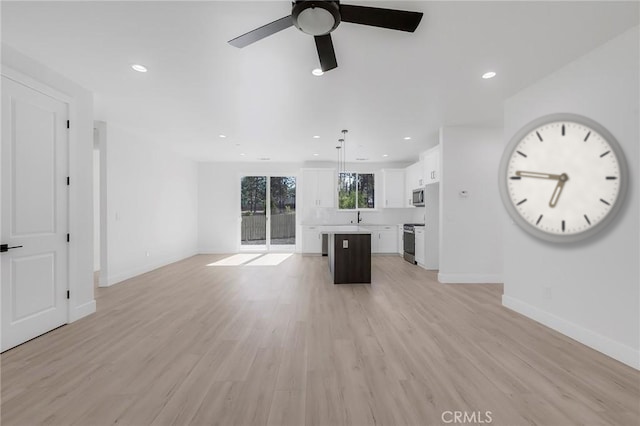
{"hour": 6, "minute": 46}
